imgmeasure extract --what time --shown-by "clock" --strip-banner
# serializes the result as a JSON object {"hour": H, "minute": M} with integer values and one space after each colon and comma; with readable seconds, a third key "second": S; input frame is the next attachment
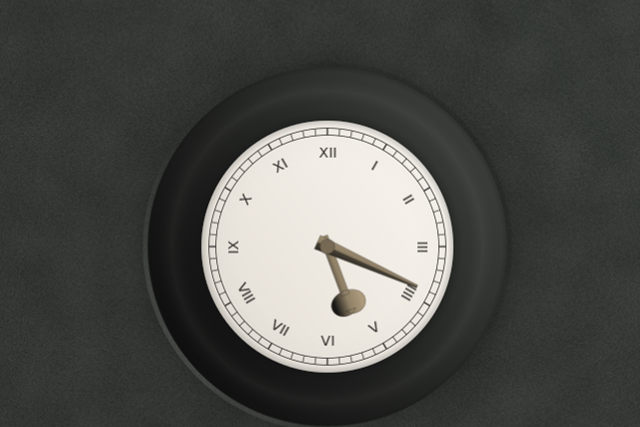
{"hour": 5, "minute": 19}
